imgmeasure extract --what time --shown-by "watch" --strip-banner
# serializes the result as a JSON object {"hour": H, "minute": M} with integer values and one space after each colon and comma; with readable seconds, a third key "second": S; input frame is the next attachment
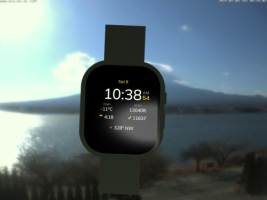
{"hour": 10, "minute": 38}
